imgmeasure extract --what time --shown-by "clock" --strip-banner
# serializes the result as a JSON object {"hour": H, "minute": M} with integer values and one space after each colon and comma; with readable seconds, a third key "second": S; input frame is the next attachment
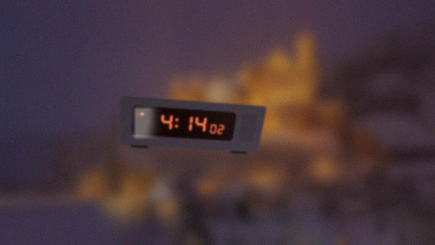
{"hour": 4, "minute": 14}
